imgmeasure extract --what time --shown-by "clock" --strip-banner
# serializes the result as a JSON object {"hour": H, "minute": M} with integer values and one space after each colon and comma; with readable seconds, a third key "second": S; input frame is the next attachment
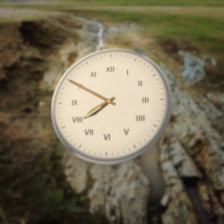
{"hour": 7, "minute": 50}
